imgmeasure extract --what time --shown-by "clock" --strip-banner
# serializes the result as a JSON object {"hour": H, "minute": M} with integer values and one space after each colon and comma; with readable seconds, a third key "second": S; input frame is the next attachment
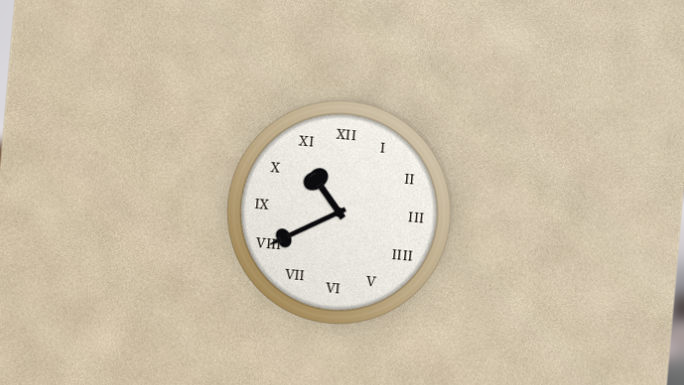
{"hour": 10, "minute": 40}
